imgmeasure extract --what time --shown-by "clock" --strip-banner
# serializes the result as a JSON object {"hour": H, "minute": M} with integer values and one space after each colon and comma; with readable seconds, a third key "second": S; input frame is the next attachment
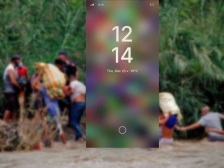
{"hour": 12, "minute": 14}
